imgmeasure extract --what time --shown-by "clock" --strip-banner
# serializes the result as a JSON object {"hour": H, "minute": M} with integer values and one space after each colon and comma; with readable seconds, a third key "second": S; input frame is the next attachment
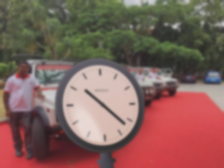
{"hour": 10, "minute": 22}
